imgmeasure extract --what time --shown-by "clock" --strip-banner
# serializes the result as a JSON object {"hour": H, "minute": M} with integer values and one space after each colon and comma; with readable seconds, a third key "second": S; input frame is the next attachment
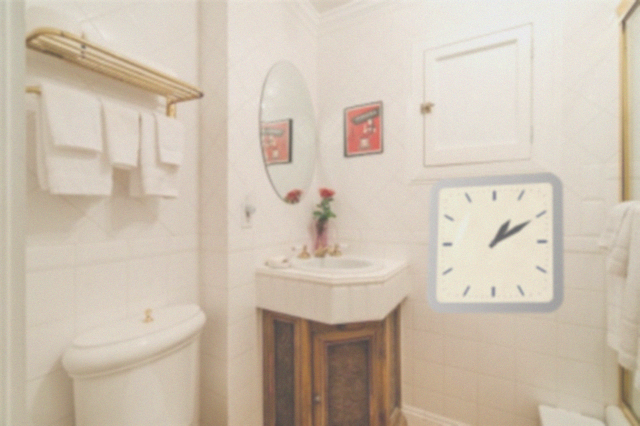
{"hour": 1, "minute": 10}
